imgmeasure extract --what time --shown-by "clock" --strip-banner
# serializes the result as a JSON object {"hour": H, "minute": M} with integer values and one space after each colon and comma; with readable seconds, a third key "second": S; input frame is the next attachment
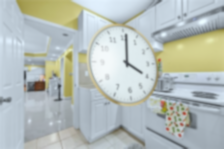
{"hour": 4, "minute": 1}
